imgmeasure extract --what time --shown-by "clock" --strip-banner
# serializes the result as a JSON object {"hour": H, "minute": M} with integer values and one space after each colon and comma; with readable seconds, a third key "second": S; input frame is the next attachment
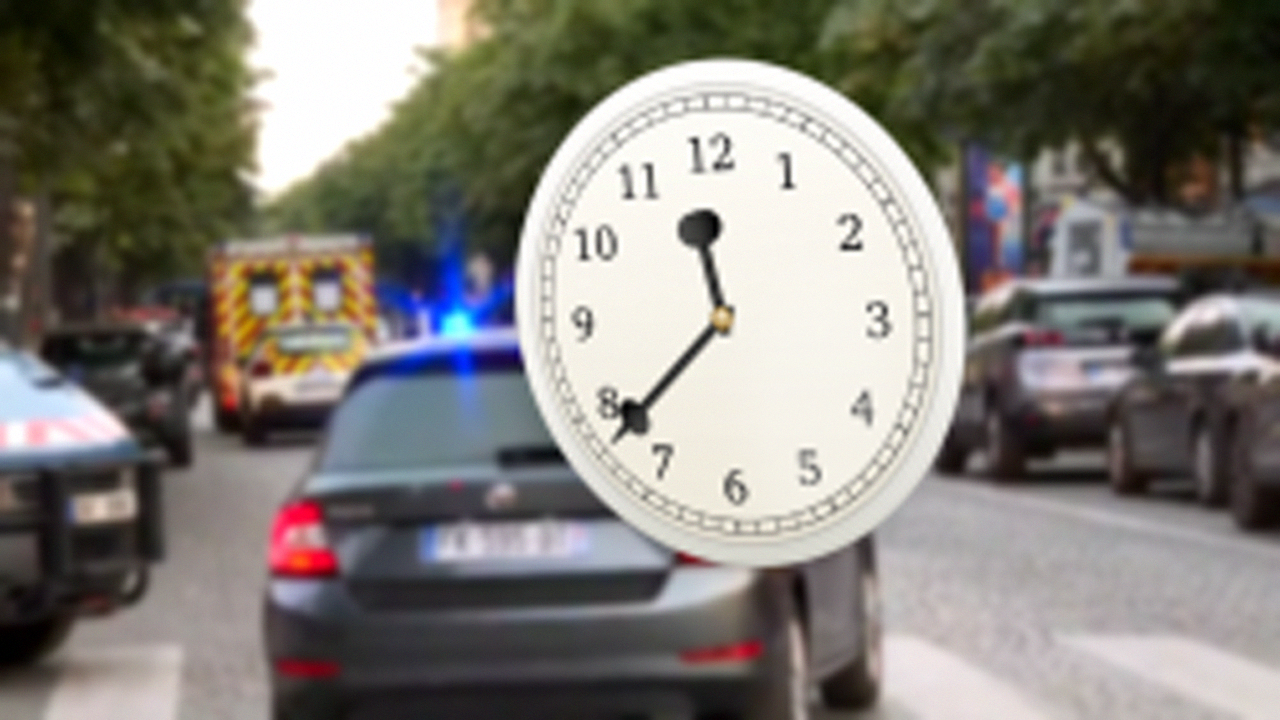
{"hour": 11, "minute": 38}
